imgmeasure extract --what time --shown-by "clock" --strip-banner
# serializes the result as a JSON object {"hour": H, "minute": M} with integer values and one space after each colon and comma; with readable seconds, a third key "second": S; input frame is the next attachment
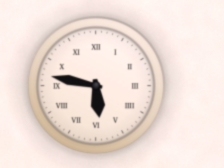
{"hour": 5, "minute": 47}
